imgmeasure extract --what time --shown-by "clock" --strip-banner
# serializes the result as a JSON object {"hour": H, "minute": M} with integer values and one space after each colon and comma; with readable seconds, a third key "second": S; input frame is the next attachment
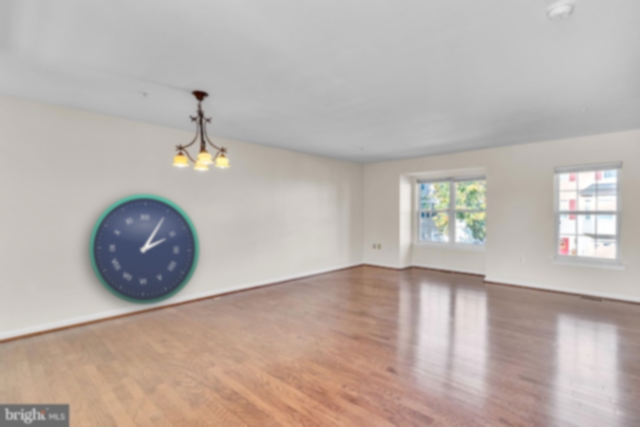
{"hour": 2, "minute": 5}
